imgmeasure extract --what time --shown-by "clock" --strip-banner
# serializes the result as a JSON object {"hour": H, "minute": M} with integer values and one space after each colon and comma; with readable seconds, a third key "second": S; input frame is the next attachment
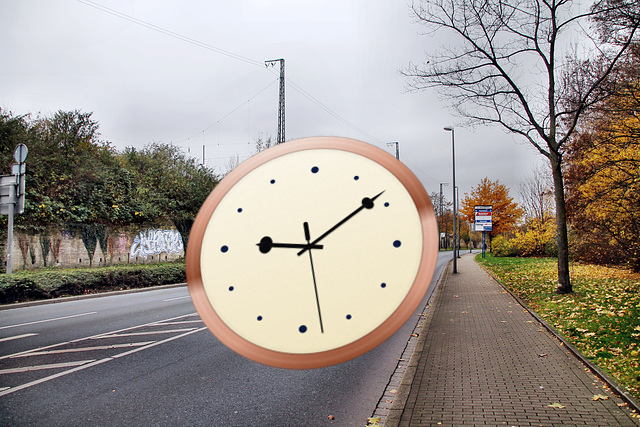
{"hour": 9, "minute": 8, "second": 28}
